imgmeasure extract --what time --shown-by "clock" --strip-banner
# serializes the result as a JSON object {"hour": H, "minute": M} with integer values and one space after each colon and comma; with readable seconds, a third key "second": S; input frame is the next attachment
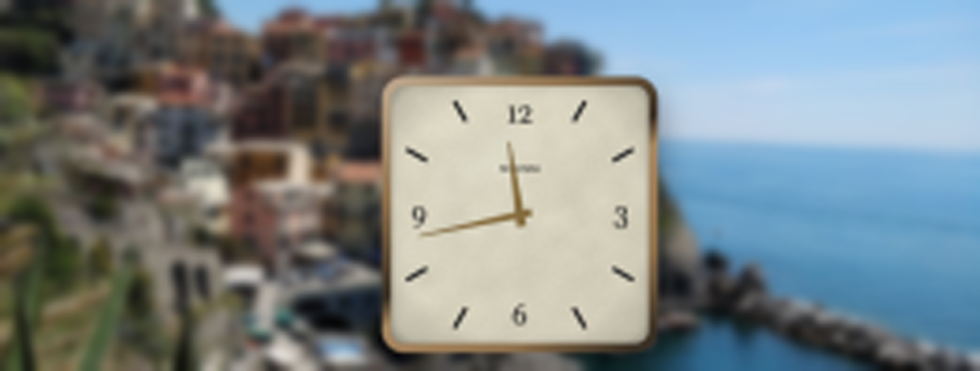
{"hour": 11, "minute": 43}
